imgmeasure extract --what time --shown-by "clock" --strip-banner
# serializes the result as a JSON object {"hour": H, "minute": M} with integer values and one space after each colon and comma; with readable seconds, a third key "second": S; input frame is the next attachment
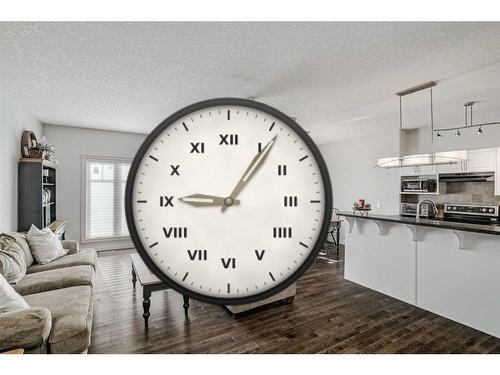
{"hour": 9, "minute": 6}
